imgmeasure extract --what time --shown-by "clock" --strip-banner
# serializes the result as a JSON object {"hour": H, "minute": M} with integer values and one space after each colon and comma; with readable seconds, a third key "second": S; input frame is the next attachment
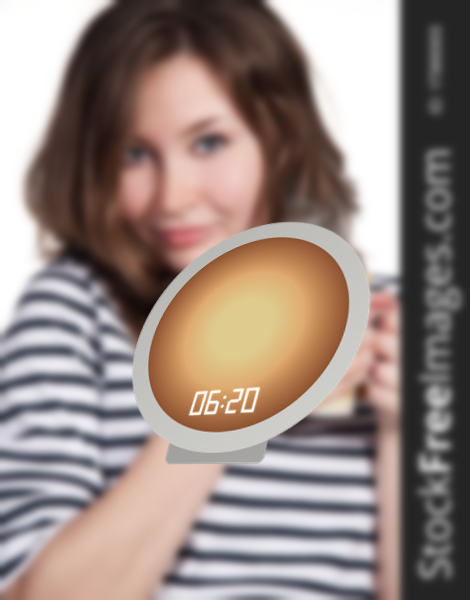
{"hour": 6, "minute": 20}
